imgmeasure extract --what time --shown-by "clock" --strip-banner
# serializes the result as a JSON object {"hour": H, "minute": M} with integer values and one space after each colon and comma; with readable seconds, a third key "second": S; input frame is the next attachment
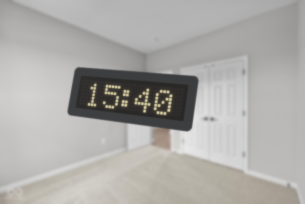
{"hour": 15, "minute": 40}
